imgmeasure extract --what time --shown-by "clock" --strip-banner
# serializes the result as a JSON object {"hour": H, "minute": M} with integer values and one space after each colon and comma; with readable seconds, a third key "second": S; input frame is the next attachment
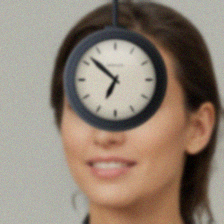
{"hour": 6, "minute": 52}
